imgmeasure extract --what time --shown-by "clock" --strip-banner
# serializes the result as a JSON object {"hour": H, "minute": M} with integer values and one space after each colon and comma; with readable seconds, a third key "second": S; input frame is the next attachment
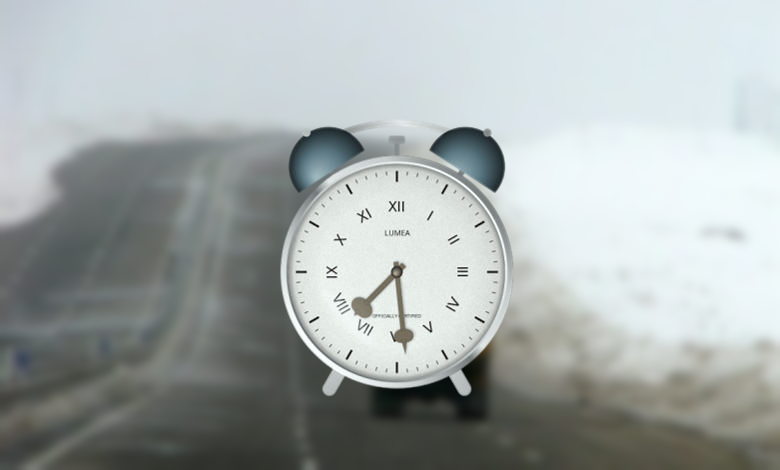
{"hour": 7, "minute": 29}
